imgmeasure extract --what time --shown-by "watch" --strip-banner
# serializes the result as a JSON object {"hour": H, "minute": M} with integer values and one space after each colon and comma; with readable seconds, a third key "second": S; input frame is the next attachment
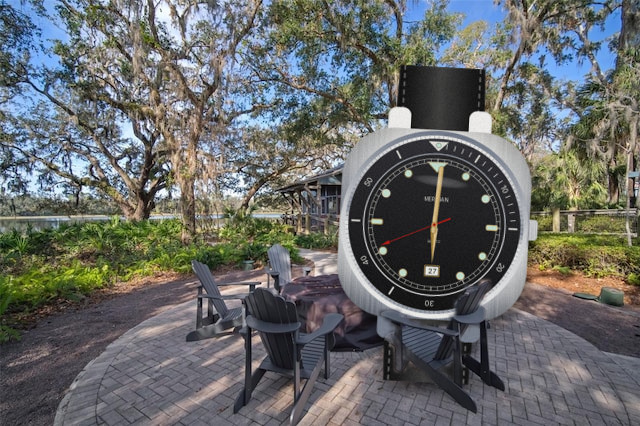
{"hour": 6, "minute": 0, "second": 41}
